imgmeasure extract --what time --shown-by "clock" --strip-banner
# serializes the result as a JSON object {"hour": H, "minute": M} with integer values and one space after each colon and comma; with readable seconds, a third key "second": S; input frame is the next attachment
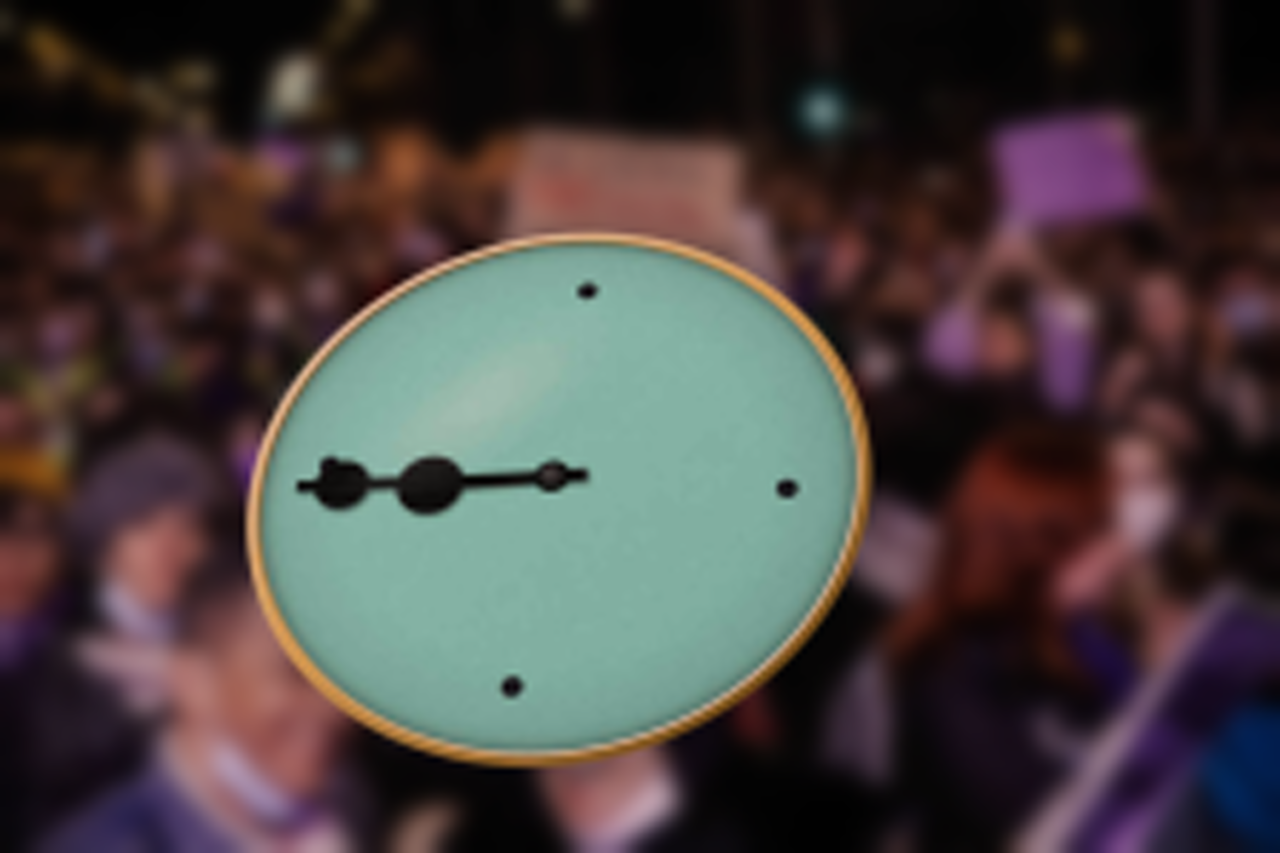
{"hour": 8, "minute": 44}
